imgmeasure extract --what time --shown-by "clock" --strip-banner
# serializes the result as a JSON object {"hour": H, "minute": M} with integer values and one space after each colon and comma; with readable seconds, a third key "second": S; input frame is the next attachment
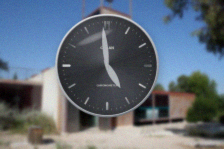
{"hour": 4, "minute": 59}
